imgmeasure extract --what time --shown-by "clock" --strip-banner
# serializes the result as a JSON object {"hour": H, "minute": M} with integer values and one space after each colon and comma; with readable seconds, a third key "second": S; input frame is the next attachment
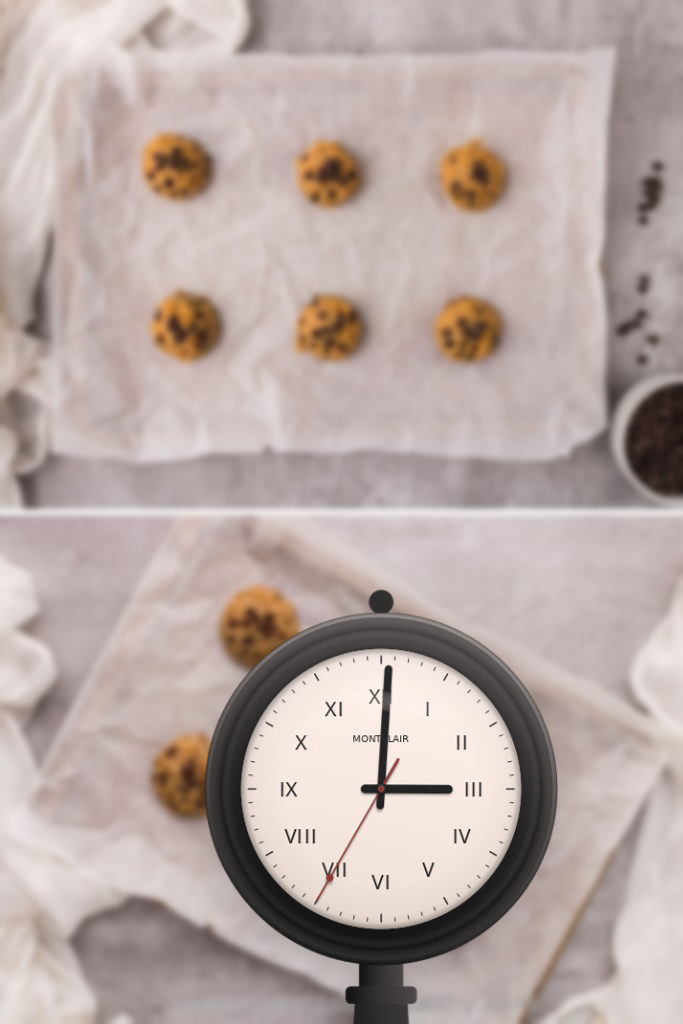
{"hour": 3, "minute": 0, "second": 35}
